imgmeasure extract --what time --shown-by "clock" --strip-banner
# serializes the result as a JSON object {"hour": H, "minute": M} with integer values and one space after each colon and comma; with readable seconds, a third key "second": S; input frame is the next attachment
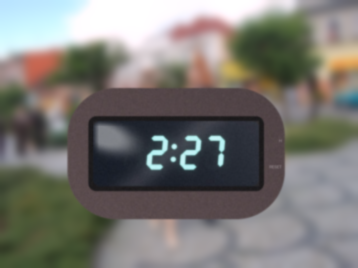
{"hour": 2, "minute": 27}
